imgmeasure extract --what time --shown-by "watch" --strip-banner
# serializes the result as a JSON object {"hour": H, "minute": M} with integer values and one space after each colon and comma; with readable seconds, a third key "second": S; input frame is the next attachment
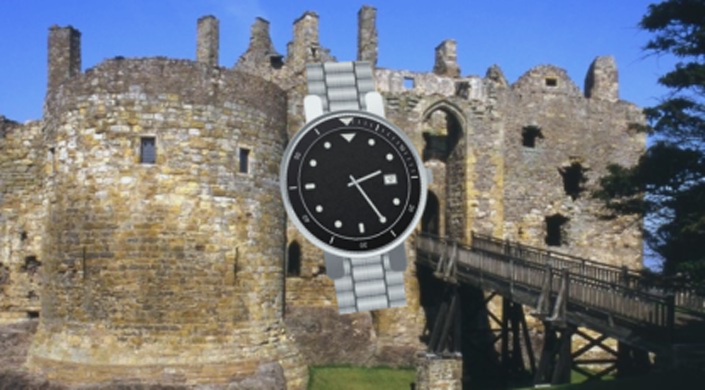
{"hour": 2, "minute": 25}
